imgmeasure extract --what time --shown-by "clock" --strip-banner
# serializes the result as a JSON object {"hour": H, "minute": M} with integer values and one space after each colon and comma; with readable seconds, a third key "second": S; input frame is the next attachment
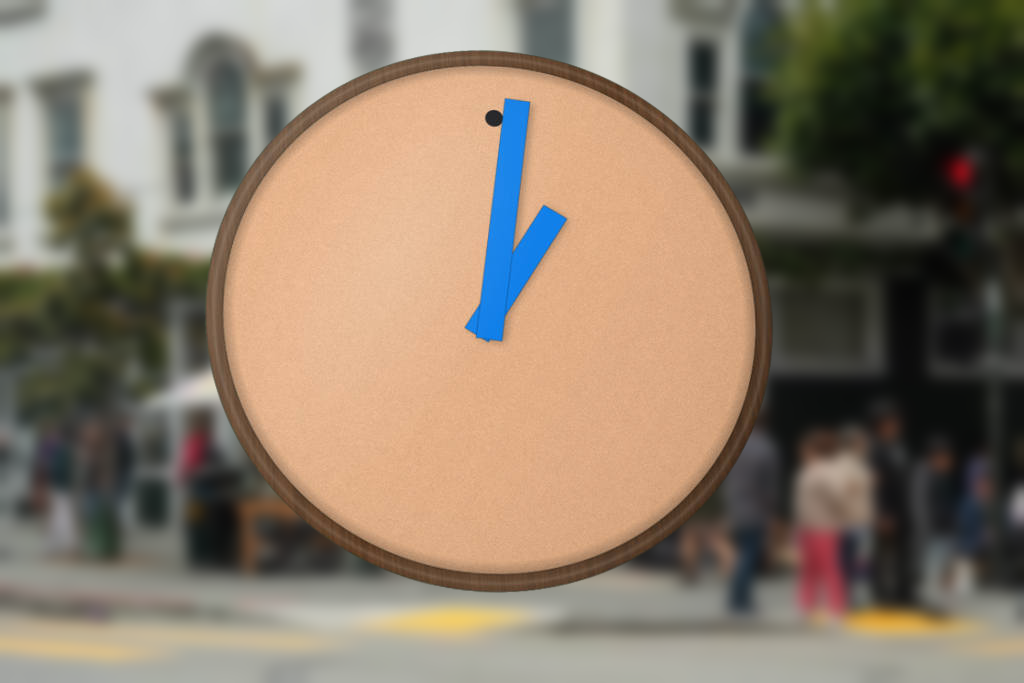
{"hour": 1, "minute": 1}
